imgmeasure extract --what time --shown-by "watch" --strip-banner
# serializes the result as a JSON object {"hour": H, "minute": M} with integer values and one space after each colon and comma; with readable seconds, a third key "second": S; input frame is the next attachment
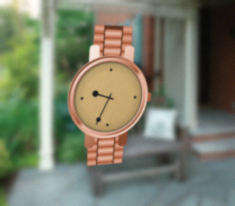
{"hour": 9, "minute": 34}
